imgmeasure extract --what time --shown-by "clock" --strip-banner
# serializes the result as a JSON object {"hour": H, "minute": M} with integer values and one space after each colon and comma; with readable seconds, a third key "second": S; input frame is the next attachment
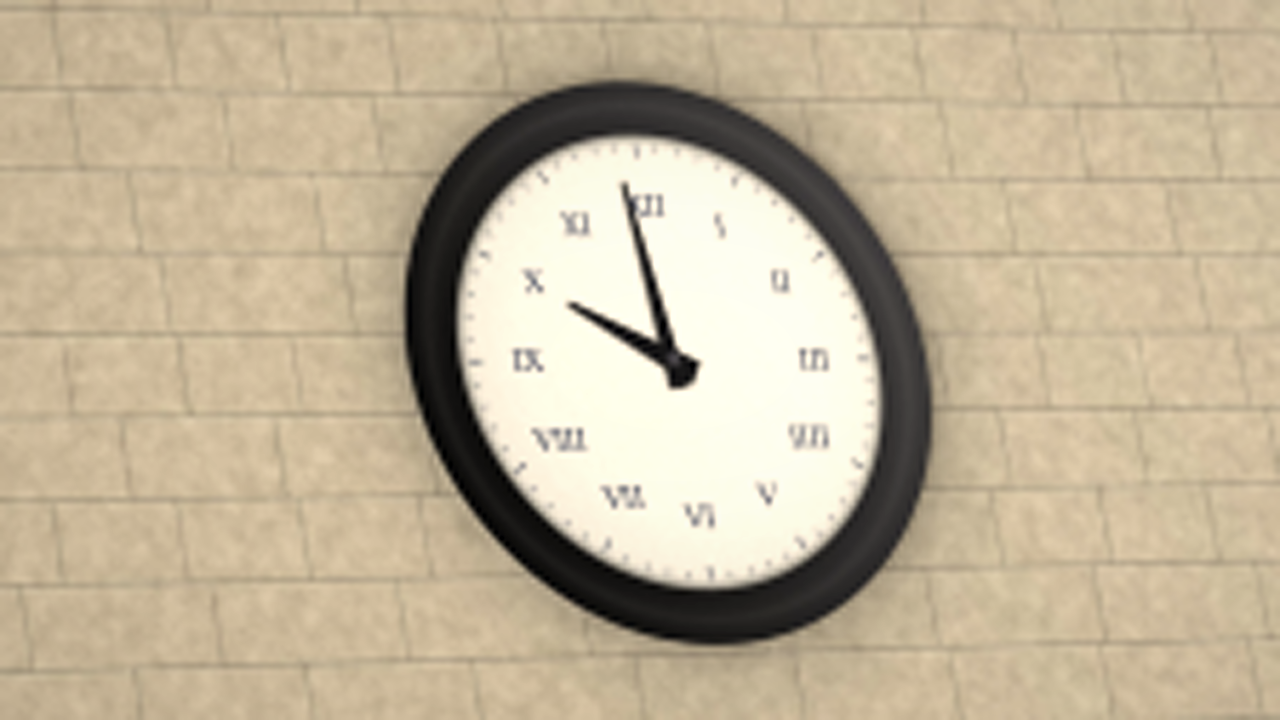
{"hour": 9, "minute": 59}
